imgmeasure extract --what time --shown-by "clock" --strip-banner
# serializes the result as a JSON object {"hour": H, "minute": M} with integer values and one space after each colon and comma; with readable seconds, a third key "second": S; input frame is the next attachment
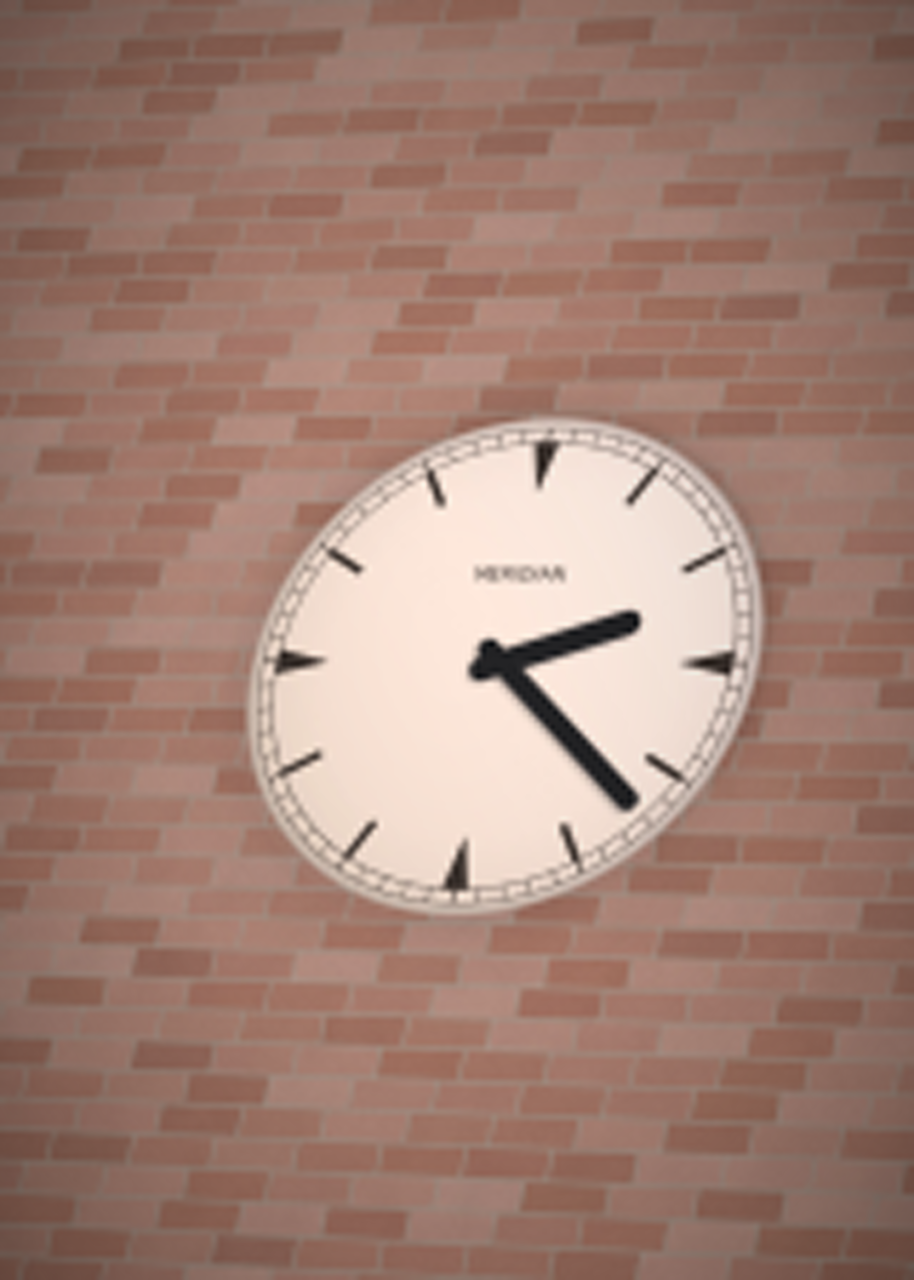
{"hour": 2, "minute": 22}
